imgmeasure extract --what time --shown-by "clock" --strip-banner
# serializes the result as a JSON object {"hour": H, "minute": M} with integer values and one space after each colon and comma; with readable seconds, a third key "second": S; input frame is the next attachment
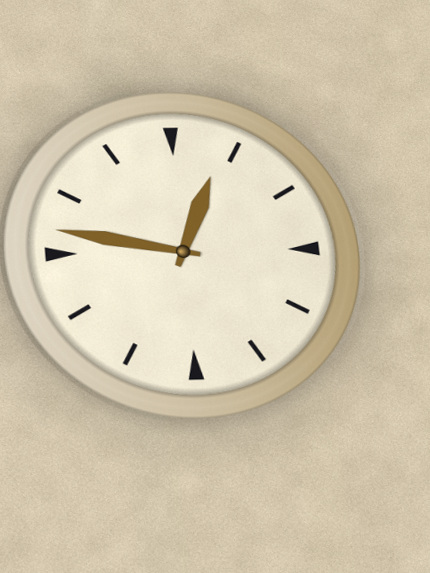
{"hour": 12, "minute": 47}
